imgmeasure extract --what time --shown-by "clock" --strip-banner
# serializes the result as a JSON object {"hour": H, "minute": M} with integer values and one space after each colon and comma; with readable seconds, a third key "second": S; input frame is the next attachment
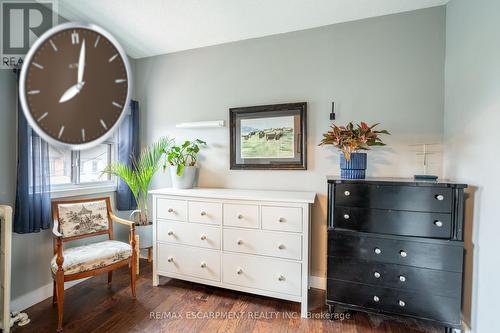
{"hour": 8, "minute": 2}
